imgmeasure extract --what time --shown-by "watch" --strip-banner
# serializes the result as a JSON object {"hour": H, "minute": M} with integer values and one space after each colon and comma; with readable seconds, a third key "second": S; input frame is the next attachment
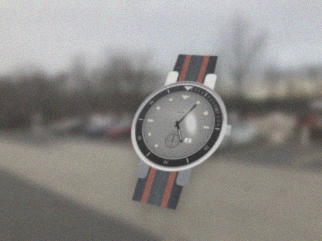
{"hour": 5, "minute": 5}
